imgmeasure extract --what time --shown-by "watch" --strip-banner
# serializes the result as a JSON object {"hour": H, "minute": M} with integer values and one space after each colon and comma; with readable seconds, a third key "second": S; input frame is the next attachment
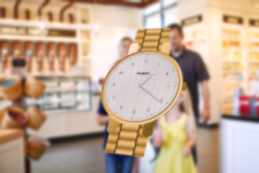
{"hour": 1, "minute": 21}
